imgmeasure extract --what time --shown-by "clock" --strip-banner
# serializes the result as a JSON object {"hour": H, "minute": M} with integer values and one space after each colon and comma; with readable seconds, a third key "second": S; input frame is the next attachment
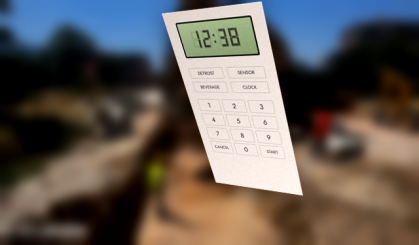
{"hour": 12, "minute": 38}
